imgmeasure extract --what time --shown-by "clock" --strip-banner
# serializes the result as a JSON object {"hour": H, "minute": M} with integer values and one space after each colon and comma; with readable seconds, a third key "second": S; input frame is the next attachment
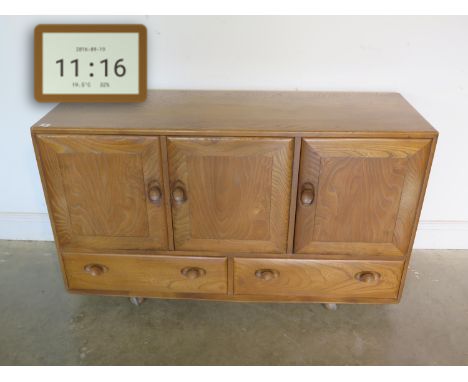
{"hour": 11, "minute": 16}
